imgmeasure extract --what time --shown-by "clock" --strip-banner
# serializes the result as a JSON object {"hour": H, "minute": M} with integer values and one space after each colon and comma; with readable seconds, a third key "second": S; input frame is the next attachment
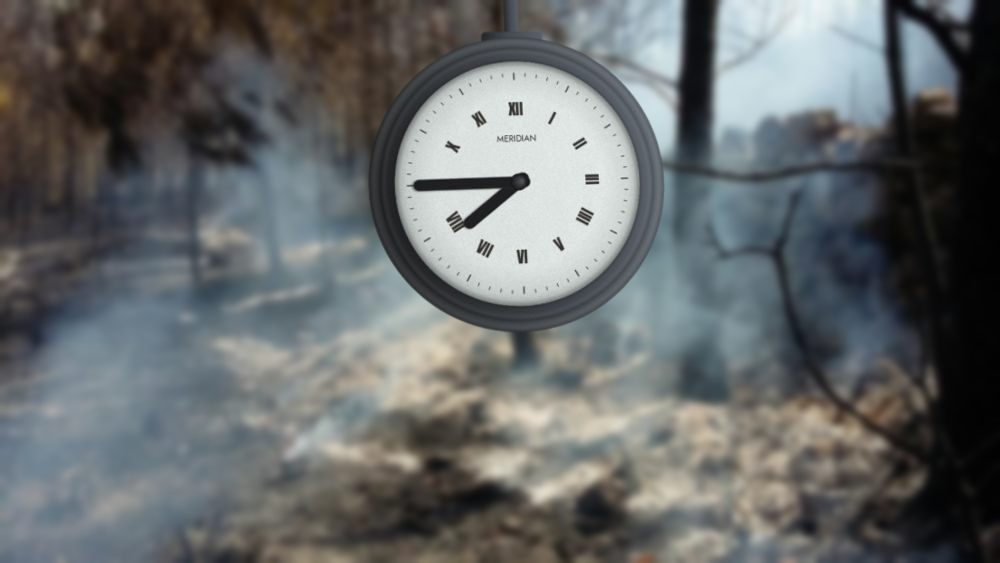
{"hour": 7, "minute": 45}
